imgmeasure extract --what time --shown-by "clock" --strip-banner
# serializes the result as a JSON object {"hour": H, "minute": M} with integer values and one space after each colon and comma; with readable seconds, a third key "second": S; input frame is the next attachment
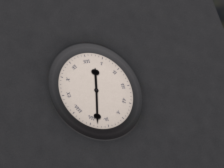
{"hour": 12, "minute": 33}
